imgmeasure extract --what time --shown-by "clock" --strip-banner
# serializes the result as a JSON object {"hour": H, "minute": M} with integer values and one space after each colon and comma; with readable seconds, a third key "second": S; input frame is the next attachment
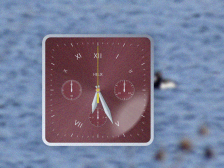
{"hour": 6, "minute": 26}
